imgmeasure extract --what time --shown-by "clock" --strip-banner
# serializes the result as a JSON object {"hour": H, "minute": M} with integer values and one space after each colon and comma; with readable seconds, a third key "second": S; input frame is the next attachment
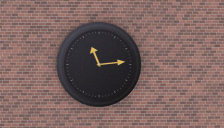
{"hour": 11, "minute": 14}
